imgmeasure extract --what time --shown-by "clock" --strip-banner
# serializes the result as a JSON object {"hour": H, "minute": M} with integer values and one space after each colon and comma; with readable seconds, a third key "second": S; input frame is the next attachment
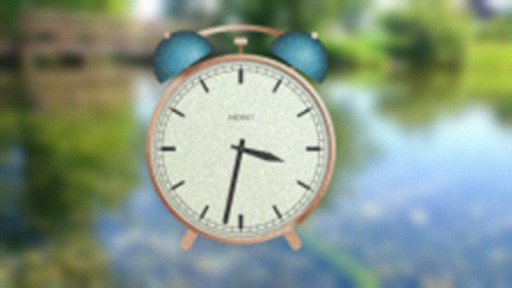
{"hour": 3, "minute": 32}
